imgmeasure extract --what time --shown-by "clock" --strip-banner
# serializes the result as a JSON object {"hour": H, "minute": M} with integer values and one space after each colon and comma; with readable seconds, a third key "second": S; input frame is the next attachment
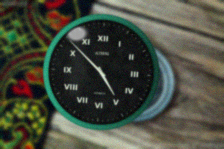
{"hour": 4, "minute": 52}
